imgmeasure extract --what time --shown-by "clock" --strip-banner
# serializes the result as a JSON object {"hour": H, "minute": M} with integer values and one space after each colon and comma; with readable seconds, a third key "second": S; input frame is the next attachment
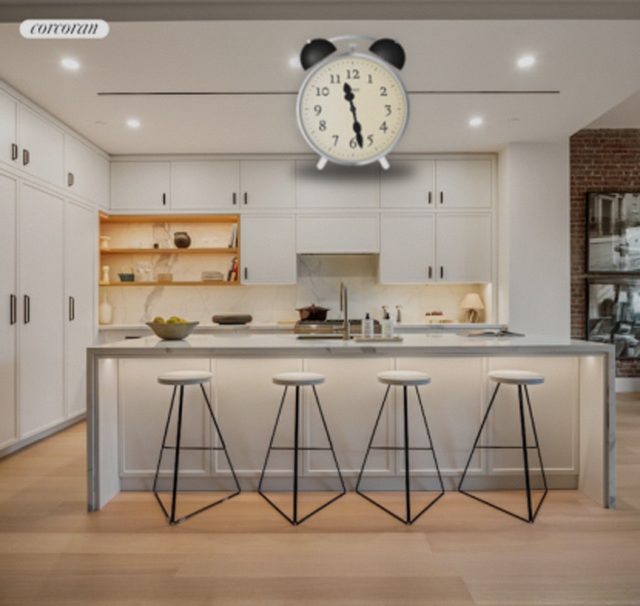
{"hour": 11, "minute": 28}
